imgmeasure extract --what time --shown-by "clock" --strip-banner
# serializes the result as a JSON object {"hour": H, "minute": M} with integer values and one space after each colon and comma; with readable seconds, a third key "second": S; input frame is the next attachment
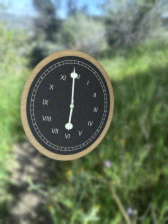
{"hour": 5, "minute": 59}
